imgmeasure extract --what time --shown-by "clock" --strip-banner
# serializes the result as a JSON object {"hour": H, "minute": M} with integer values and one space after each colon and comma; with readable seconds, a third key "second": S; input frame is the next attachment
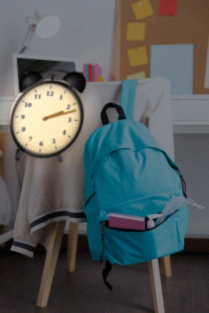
{"hour": 2, "minute": 12}
